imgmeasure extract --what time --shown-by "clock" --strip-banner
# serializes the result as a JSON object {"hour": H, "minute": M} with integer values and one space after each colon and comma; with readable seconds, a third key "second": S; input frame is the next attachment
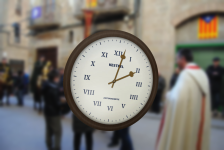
{"hour": 2, "minute": 2}
